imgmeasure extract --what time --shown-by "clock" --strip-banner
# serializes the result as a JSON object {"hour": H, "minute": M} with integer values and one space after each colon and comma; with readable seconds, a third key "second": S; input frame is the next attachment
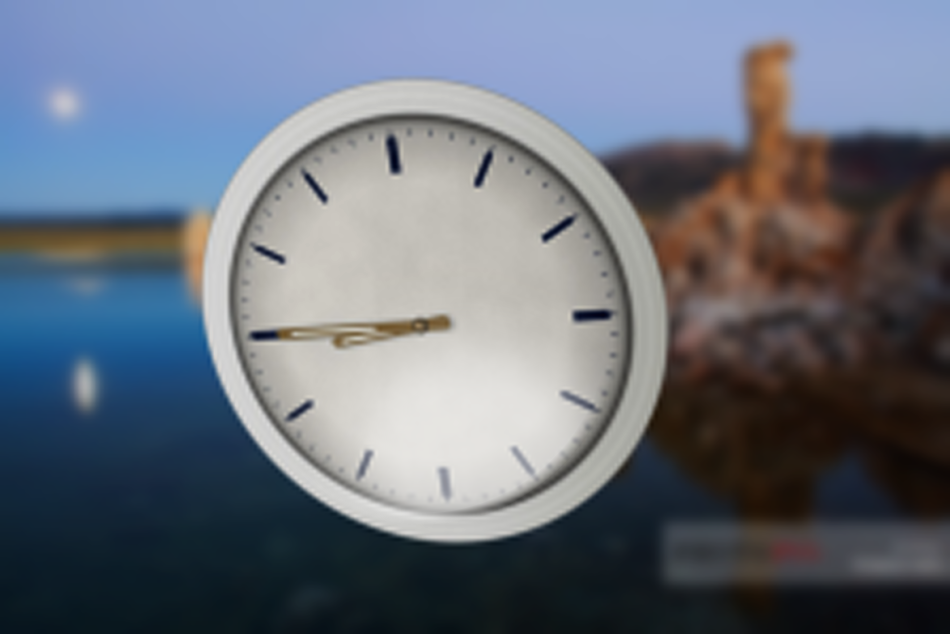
{"hour": 8, "minute": 45}
